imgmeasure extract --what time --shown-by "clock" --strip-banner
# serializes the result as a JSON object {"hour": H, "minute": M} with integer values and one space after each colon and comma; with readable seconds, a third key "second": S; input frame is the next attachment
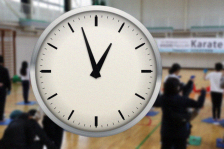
{"hour": 12, "minute": 57}
